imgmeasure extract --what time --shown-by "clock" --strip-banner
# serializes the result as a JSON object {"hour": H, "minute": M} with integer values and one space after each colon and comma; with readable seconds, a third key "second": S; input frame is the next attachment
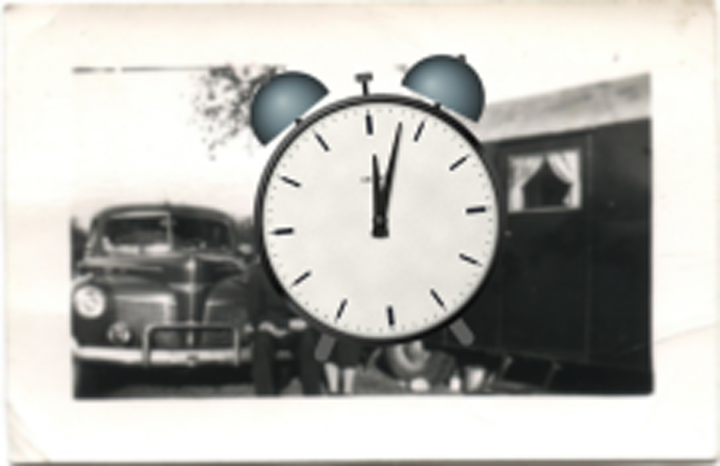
{"hour": 12, "minute": 3}
